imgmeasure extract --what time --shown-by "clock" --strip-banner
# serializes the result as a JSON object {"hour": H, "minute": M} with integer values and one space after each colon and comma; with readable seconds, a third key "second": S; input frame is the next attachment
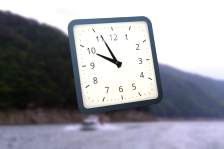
{"hour": 9, "minute": 56}
